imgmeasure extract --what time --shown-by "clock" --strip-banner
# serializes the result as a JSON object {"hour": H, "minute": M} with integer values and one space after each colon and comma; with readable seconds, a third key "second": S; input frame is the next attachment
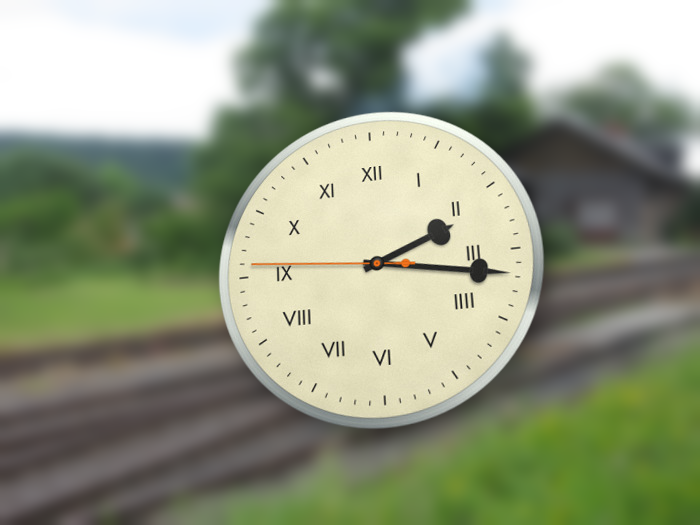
{"hour": 2, "minute": 16, "second": 46}
